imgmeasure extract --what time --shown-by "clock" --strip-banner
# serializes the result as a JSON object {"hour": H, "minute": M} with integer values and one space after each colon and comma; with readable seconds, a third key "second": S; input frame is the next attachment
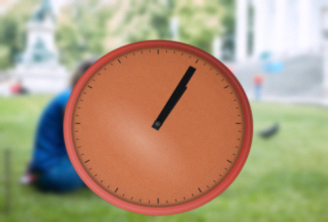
{"hour": 1, "minute": 5}
